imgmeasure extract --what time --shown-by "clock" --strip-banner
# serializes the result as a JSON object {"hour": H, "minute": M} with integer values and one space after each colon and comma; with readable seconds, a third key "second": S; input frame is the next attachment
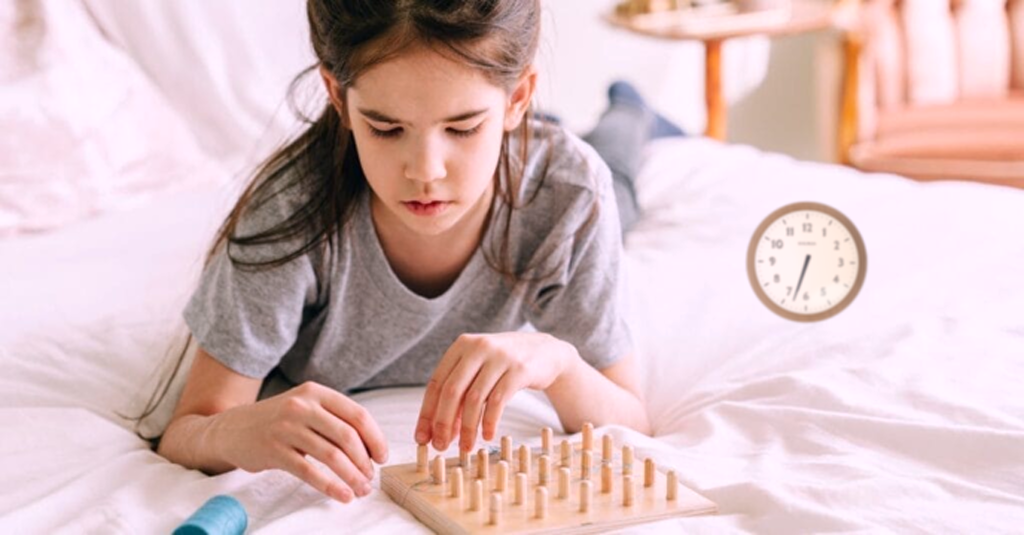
{"hour": 6, "minute": 33}
